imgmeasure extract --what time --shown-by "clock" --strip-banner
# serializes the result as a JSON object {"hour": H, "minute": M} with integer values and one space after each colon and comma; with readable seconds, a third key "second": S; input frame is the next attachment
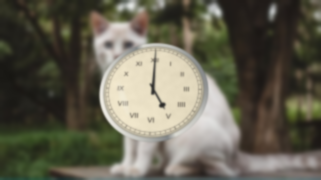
{"hour": 5, "minute": 0}
